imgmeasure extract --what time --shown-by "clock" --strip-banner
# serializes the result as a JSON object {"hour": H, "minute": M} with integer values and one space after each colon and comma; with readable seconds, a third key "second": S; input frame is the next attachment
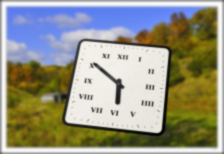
{"hour": 5, "minute": 51}
